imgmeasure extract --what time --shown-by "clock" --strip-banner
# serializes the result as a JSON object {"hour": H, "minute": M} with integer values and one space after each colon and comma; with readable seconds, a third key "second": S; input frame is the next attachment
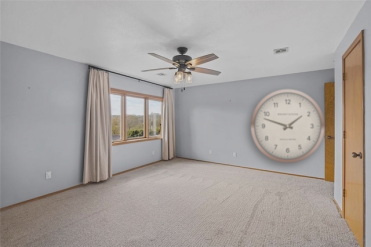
{"hour": 1, "minute": 48}
